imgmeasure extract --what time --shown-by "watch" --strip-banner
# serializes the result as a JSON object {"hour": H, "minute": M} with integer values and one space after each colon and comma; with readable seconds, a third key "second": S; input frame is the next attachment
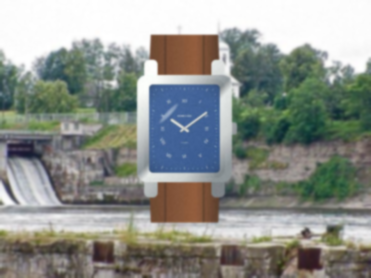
{"hour": 10, "minute": 9}
